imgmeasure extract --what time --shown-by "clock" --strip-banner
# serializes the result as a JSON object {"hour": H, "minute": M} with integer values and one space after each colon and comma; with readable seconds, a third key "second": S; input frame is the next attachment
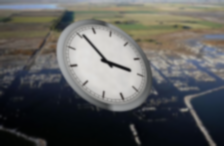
{"hour": 3, "minute": 56}
